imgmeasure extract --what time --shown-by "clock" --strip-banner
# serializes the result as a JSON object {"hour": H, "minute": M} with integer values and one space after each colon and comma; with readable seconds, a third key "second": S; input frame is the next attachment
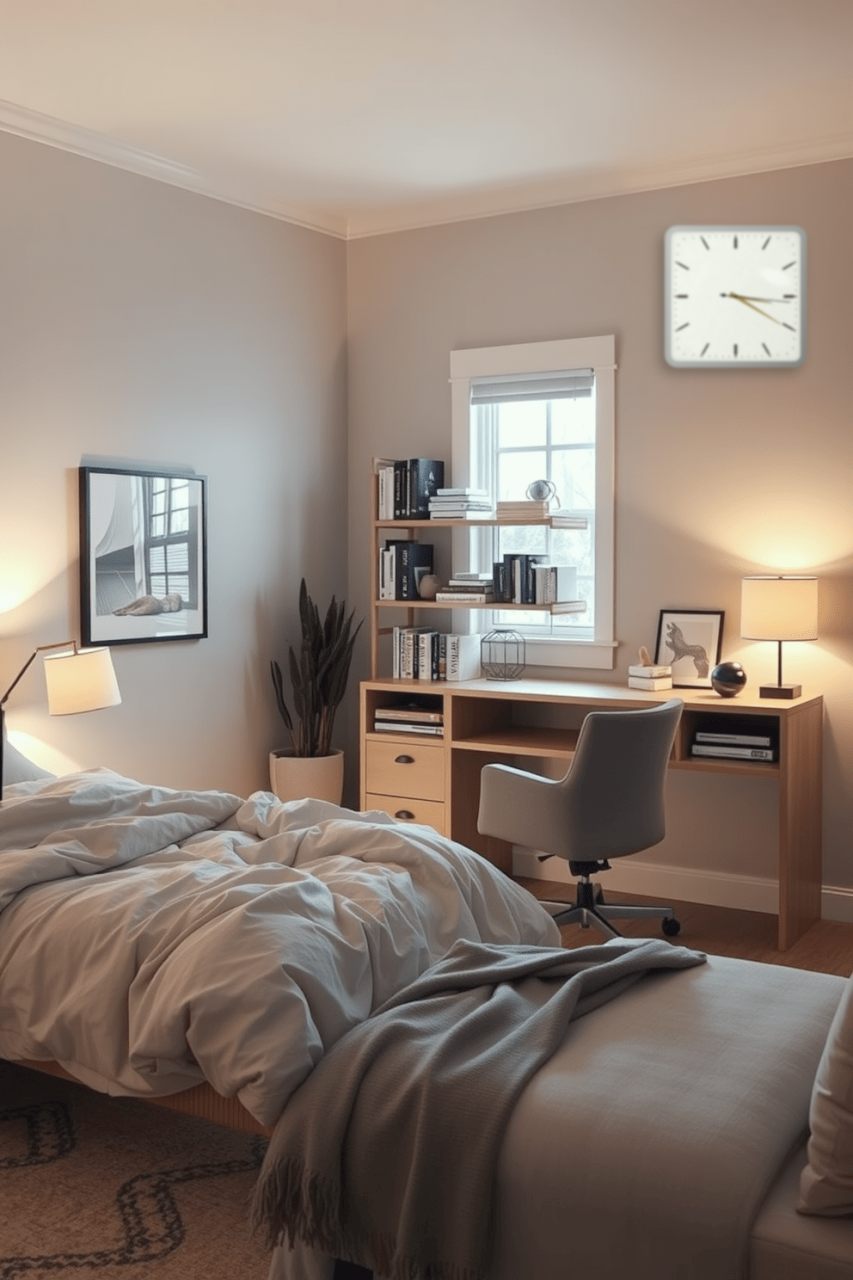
{"hour": 3, "minute": 20, "second": 16}
